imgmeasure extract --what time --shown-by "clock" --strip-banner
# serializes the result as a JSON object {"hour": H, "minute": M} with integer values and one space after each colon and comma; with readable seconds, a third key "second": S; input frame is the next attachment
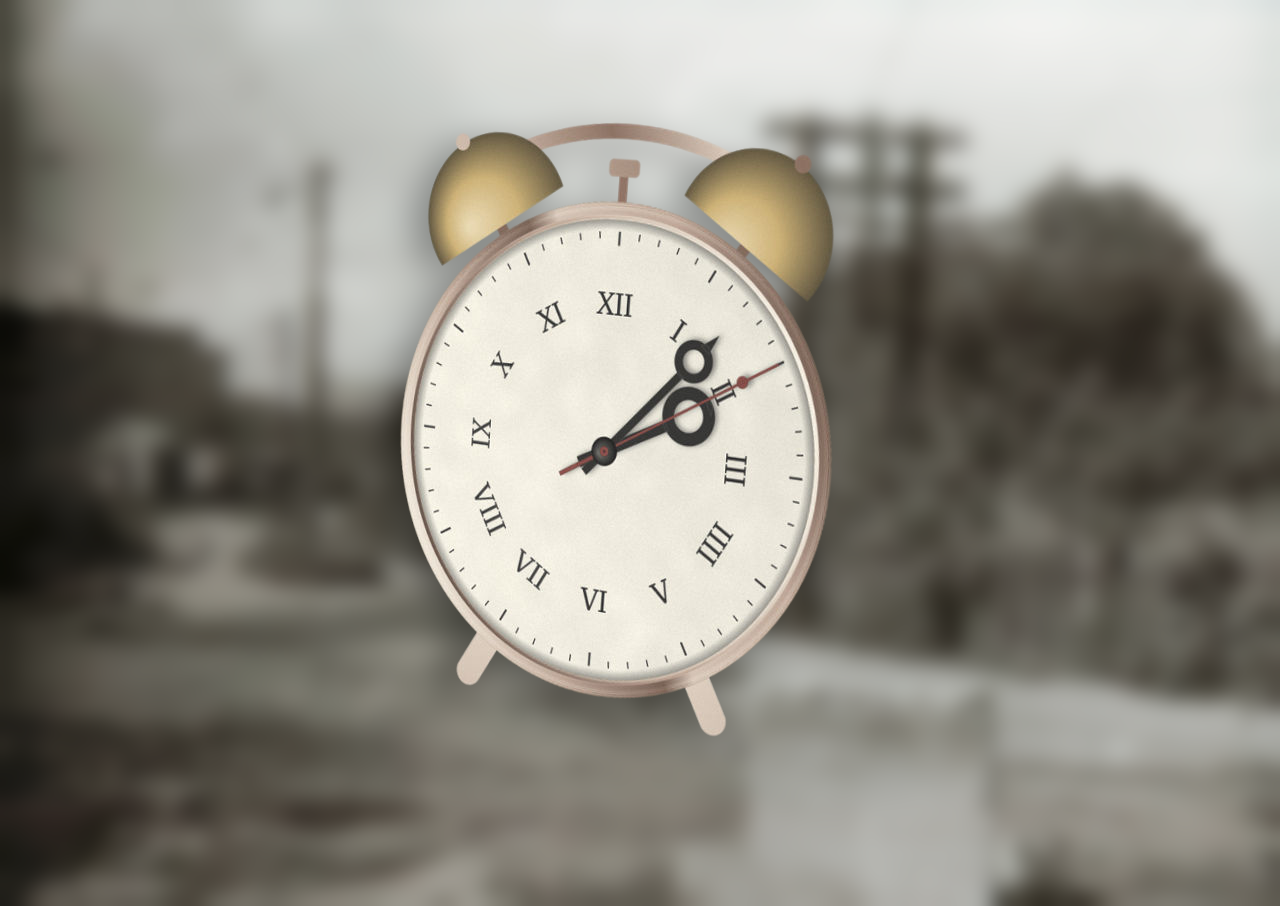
{"hour": 2, "minute": 7, "second": 10}
